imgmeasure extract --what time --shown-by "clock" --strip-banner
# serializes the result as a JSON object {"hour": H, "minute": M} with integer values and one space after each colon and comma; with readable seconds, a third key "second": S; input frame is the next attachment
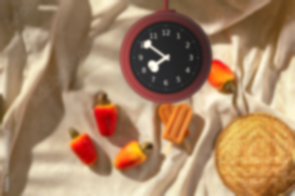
{"hour": 7, "minute": 51}
